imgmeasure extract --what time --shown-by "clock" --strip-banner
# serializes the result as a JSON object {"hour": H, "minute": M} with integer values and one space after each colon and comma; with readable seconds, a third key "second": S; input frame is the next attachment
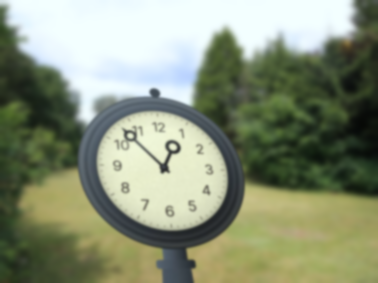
{"hour": 12, "minute": 53}
